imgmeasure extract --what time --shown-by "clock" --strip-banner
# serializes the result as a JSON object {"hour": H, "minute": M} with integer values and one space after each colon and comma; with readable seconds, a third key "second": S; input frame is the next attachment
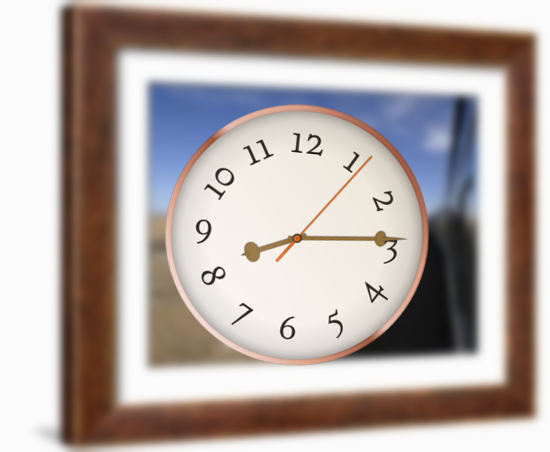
{"hour": 8, "minute": 14, "second": 6}
